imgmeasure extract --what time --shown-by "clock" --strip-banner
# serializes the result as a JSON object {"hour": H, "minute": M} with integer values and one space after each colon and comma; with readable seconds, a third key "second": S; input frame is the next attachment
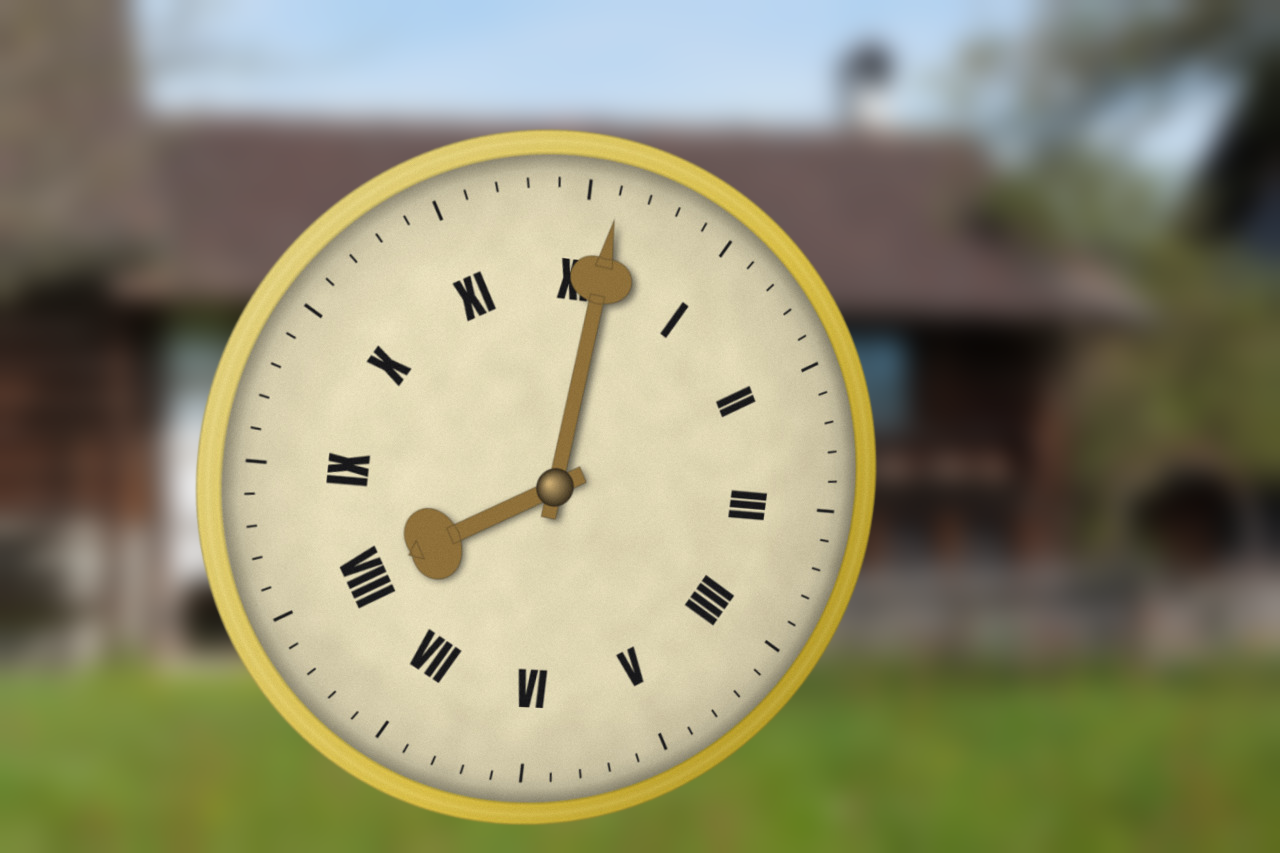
{"hour": 8, "minute": 1}
